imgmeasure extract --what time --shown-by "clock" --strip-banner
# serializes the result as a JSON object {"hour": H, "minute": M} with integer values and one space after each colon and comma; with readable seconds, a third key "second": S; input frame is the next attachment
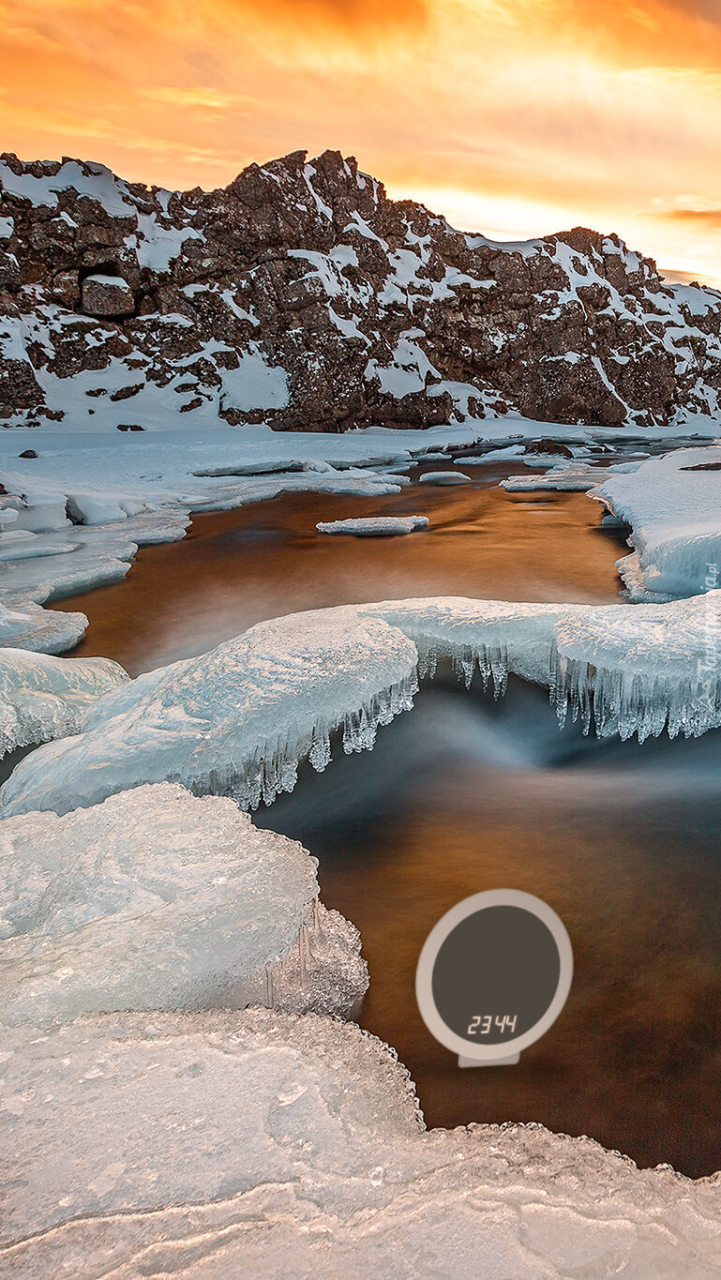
{"hour": 23, "minute": 44}
